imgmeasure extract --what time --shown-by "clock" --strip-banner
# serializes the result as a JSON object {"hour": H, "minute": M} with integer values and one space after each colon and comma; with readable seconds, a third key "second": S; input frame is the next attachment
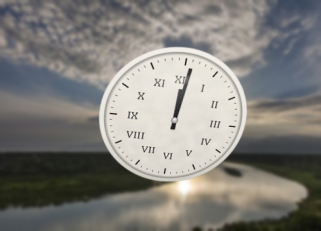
{"hour": 12, "minute": 1}
